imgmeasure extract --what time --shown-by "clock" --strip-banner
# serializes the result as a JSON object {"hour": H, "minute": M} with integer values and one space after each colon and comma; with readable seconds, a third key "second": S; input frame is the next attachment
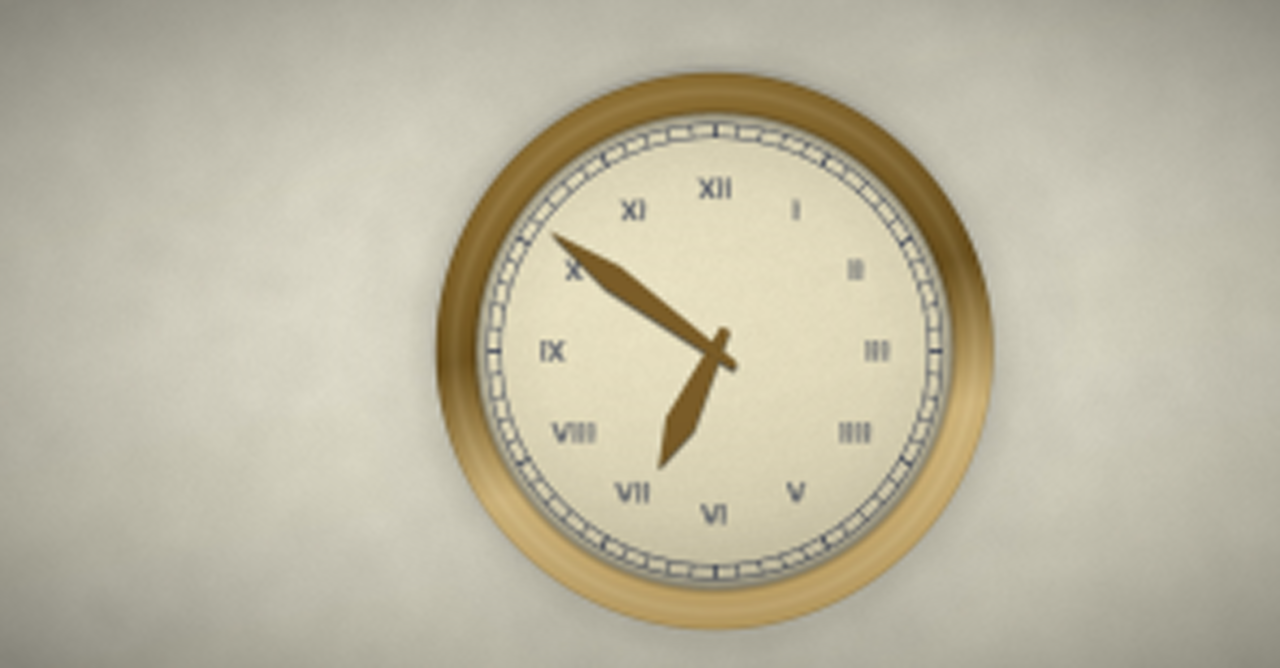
{"hour": 6, "minute": 51}
